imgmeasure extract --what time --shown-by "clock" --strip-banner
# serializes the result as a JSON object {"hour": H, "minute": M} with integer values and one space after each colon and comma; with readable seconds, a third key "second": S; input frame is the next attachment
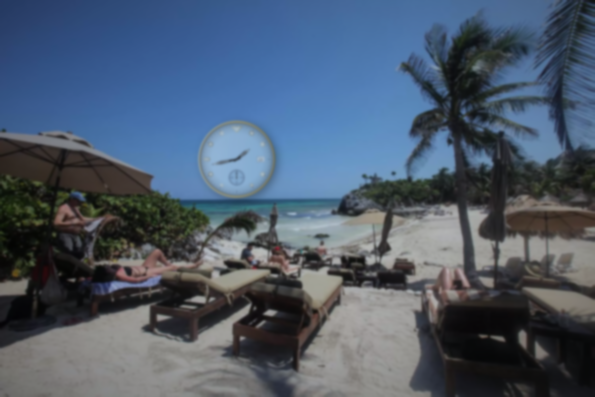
{"hour": 1, "minute": 43}
